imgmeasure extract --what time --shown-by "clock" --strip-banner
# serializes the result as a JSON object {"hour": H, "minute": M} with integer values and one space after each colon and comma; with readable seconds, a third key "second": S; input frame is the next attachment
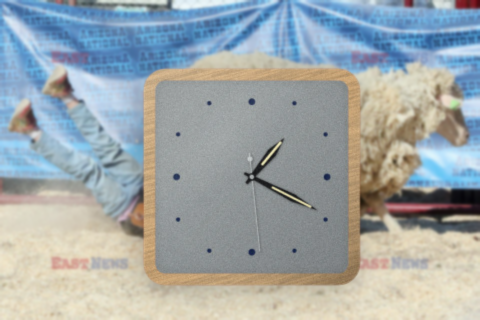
{"hour": 1, "minute": 19, "second": 29}
